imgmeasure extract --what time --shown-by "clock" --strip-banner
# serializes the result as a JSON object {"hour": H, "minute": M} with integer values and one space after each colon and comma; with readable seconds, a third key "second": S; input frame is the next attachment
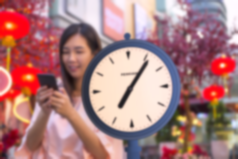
{"hour": 7, "minute": 6}
